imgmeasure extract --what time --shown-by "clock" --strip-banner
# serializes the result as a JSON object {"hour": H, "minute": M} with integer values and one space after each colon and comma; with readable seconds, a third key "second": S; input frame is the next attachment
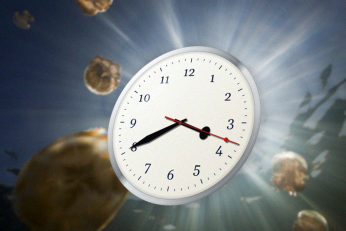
{"hour": 3, "minute": 40, "second": 18}
